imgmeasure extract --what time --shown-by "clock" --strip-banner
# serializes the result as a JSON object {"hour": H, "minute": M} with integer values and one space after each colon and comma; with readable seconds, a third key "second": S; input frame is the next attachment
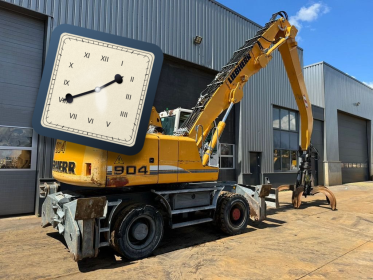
{"hour": 1, "minute": 40}
